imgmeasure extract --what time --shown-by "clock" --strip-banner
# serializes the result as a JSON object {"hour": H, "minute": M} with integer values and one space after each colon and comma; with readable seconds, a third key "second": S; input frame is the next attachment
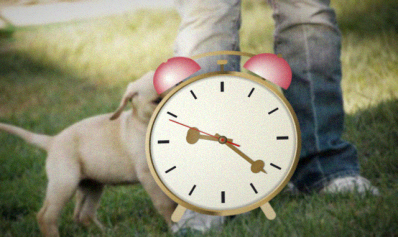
{"hour": 9, "minute": 21, "second": 49}
